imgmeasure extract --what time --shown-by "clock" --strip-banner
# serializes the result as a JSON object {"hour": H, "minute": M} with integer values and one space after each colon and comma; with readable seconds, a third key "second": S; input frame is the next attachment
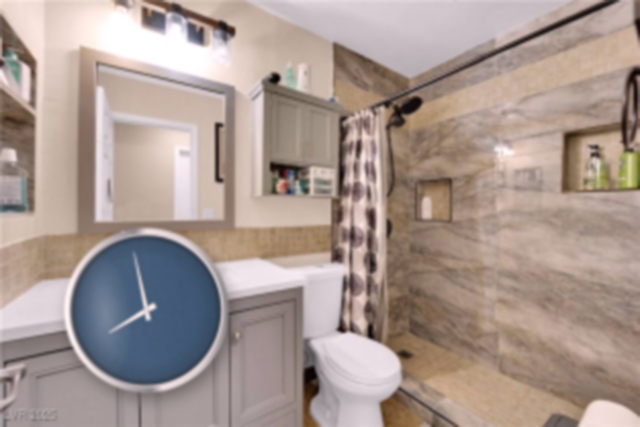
{"hour": 7, "minute": 58}
